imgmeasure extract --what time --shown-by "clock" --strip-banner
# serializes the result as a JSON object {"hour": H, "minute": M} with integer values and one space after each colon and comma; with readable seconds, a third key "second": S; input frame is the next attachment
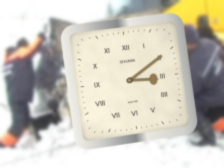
{"hour": 3, "minute": 10}
